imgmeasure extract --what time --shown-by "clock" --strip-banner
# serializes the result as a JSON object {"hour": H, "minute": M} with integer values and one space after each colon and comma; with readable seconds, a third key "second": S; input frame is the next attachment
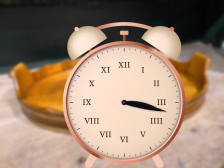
{"hour": 3, "minute": 17}
